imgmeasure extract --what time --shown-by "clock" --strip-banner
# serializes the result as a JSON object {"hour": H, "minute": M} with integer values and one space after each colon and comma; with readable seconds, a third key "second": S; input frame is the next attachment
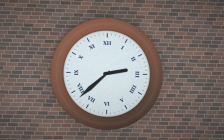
{"hour": 2, "minute": 38}
